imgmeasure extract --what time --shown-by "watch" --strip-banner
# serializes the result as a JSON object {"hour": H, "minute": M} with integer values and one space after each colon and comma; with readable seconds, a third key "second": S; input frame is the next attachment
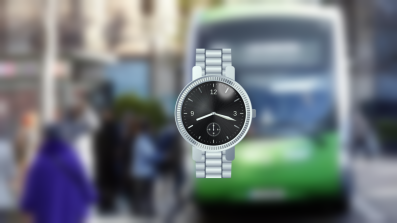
{"hour": 8, "minute": 18}
